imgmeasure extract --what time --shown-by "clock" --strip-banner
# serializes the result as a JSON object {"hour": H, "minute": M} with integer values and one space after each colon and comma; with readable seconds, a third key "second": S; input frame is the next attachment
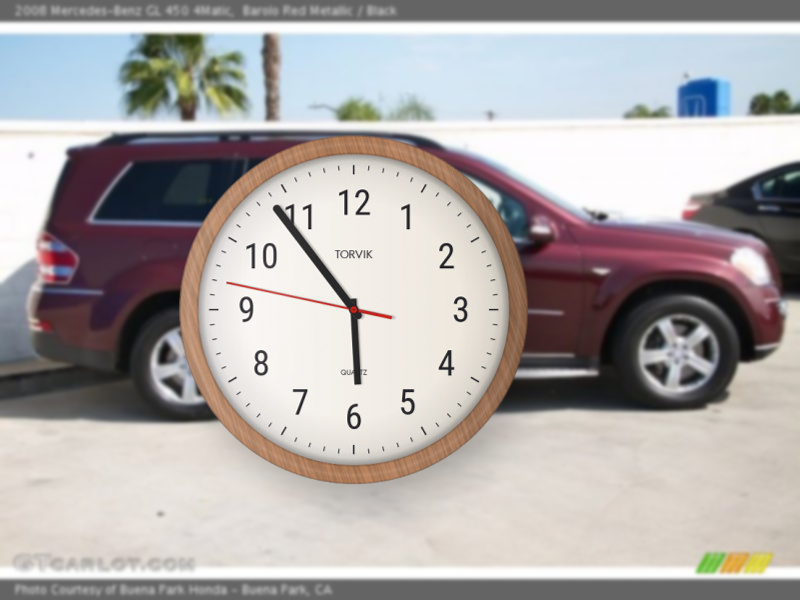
{"hour": 5, "minute": 53, "second": 47}
